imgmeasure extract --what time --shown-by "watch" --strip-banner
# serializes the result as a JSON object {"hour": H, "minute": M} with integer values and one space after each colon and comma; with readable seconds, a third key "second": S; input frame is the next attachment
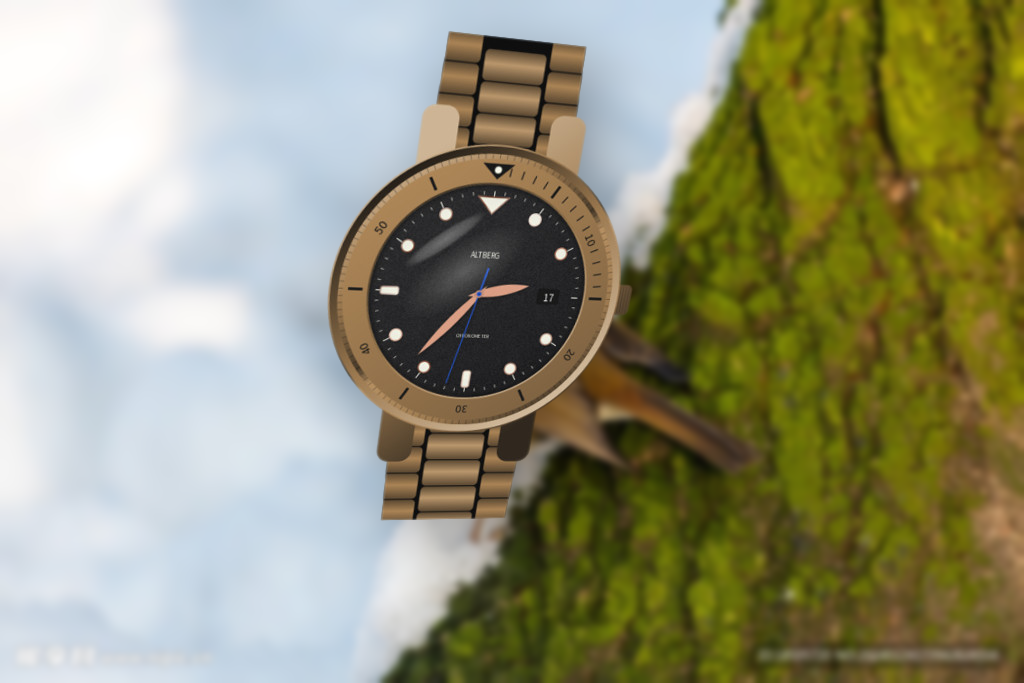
{"hour": 2, "minute": 36, "second": 32}
